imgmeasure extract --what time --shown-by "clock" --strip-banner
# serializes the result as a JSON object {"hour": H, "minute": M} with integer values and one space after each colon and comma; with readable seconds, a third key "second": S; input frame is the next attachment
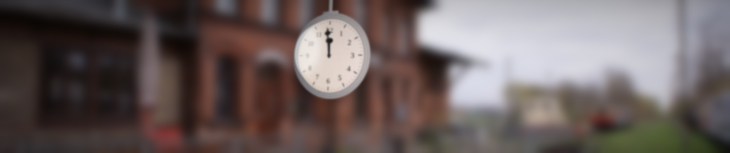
{"hour": 11, "minute": 59}
